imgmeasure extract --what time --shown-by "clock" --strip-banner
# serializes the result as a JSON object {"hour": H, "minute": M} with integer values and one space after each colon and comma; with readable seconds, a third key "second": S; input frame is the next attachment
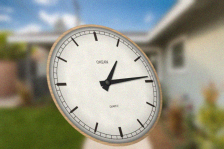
{"hour": 1, "minute": 14}
